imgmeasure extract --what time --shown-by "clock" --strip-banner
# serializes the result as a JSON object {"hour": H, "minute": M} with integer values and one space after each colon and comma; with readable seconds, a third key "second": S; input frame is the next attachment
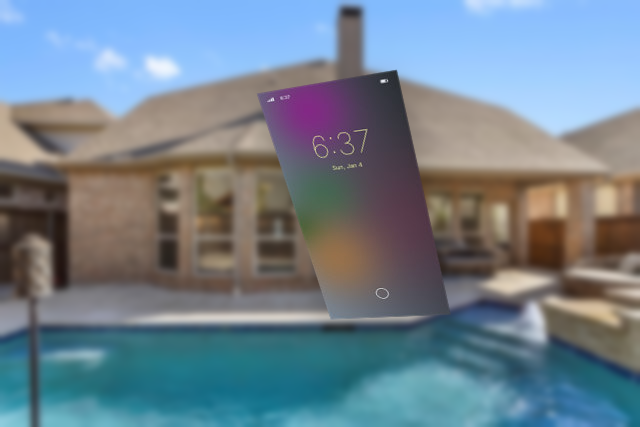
{"hour": 6, "minute": 37}
